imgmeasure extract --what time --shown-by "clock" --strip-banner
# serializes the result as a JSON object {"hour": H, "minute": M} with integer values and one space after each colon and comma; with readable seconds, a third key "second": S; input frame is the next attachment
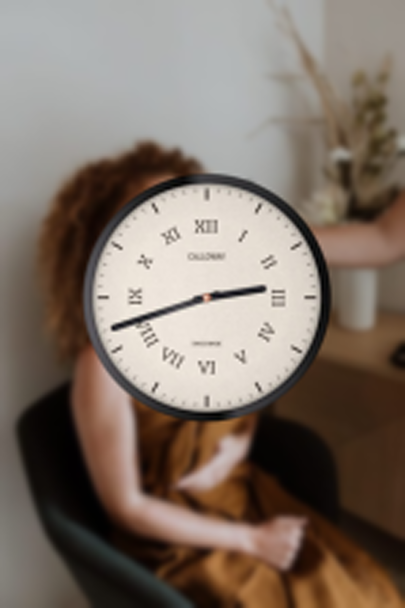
{"hour": 2, "minute": 42}
